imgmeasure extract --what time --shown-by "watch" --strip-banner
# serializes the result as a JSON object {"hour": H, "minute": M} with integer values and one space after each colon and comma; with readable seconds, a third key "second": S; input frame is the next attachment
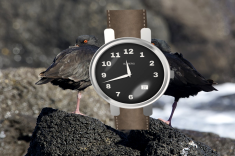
{"hour": 11, "minute": 42}
